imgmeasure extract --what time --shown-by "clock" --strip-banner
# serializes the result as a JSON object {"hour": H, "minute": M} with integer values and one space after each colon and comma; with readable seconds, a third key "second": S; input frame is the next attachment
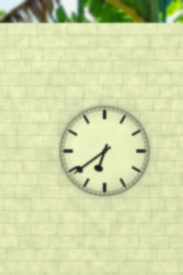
{"hour": 6, "minute": 39}
